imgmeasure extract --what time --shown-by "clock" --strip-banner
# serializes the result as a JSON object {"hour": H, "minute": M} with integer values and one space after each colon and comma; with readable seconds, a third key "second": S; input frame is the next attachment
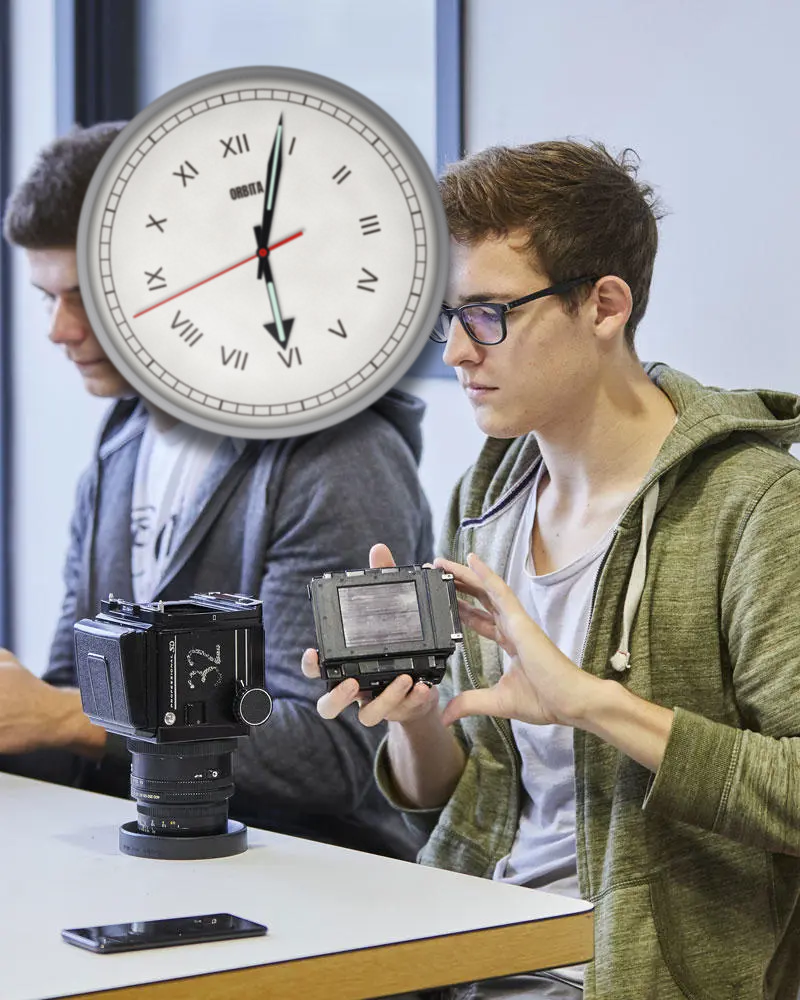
{"hour": 6, "minute": 3, "second": 43}
